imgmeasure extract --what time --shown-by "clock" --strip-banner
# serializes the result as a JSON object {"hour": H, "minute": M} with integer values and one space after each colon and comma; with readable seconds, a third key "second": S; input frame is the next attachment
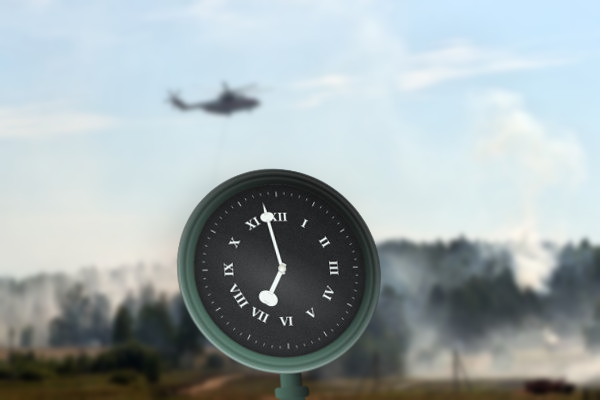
{"hour": 6, "minute": 58}
